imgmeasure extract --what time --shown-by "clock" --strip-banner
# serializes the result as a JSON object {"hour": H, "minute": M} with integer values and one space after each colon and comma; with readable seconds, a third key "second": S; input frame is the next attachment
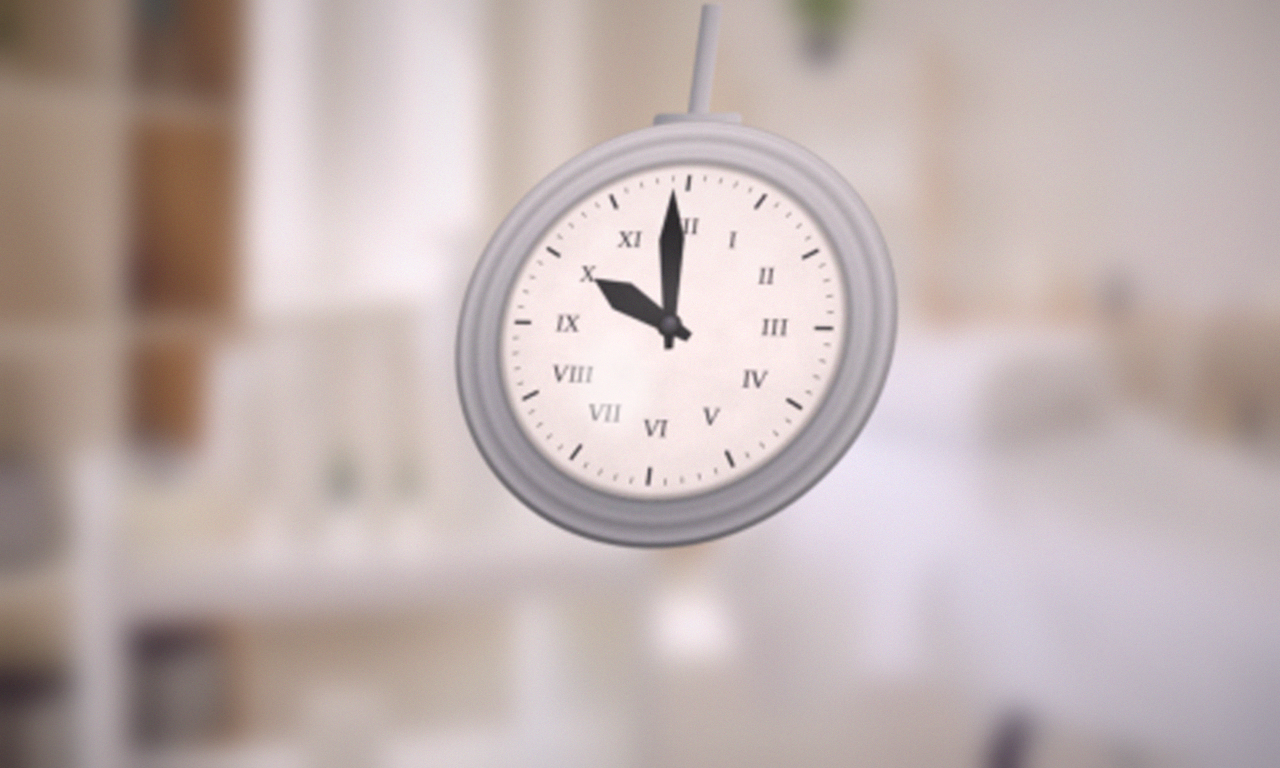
{"hour": 9, "minute": 59}
